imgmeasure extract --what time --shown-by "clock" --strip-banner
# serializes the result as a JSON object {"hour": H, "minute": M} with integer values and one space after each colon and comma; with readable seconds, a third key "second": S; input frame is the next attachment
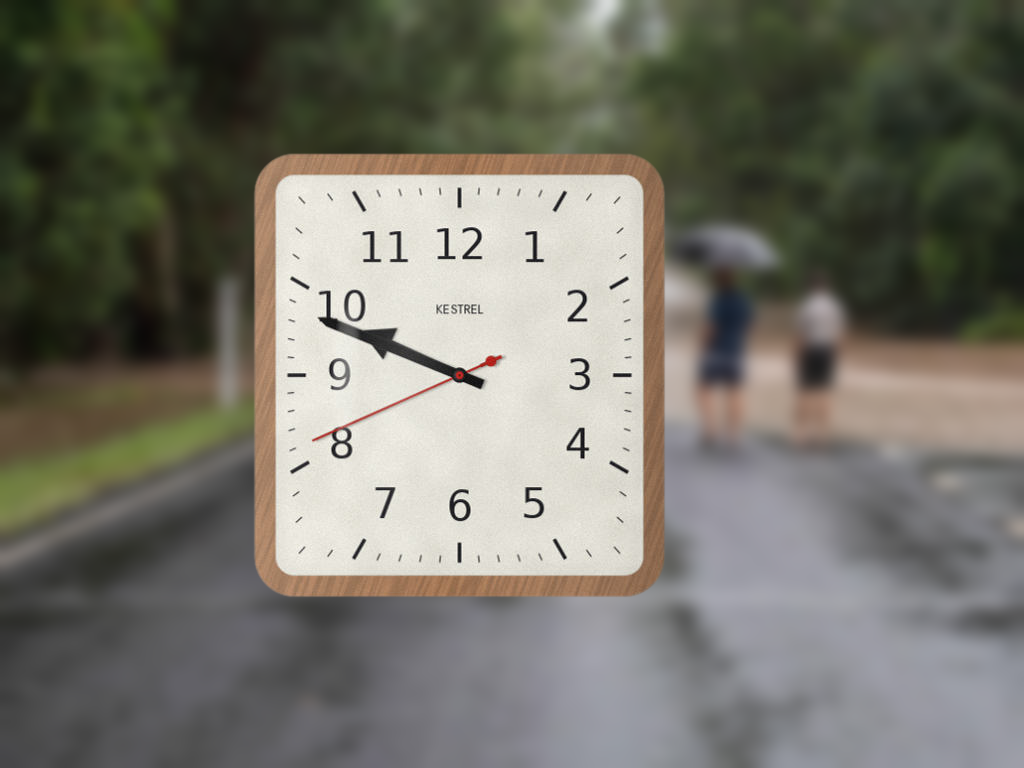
{"hour": 9, "minute": 48, "second": 41}
